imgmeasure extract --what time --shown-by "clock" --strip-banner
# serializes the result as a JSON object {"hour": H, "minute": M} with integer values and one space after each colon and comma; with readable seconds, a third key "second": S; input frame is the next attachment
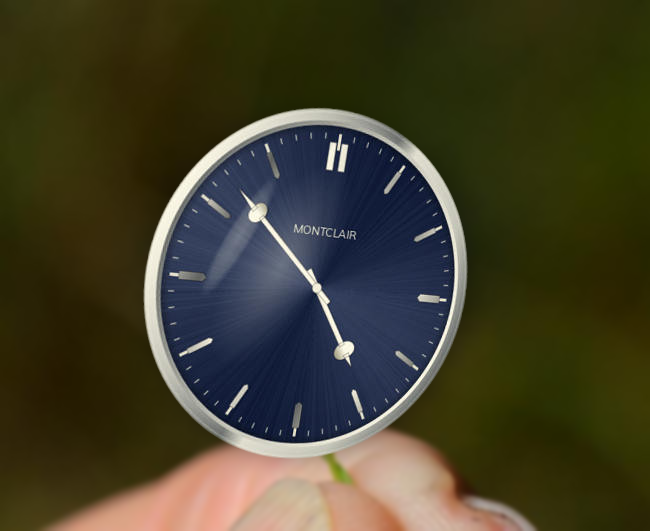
{"hour": 4, "minute": 52}
